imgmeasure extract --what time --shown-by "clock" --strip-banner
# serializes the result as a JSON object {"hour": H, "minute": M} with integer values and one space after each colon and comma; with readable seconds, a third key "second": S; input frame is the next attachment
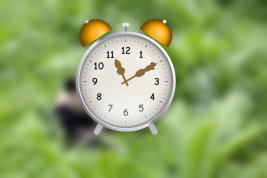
{"hour": 11, "minute": 10}
